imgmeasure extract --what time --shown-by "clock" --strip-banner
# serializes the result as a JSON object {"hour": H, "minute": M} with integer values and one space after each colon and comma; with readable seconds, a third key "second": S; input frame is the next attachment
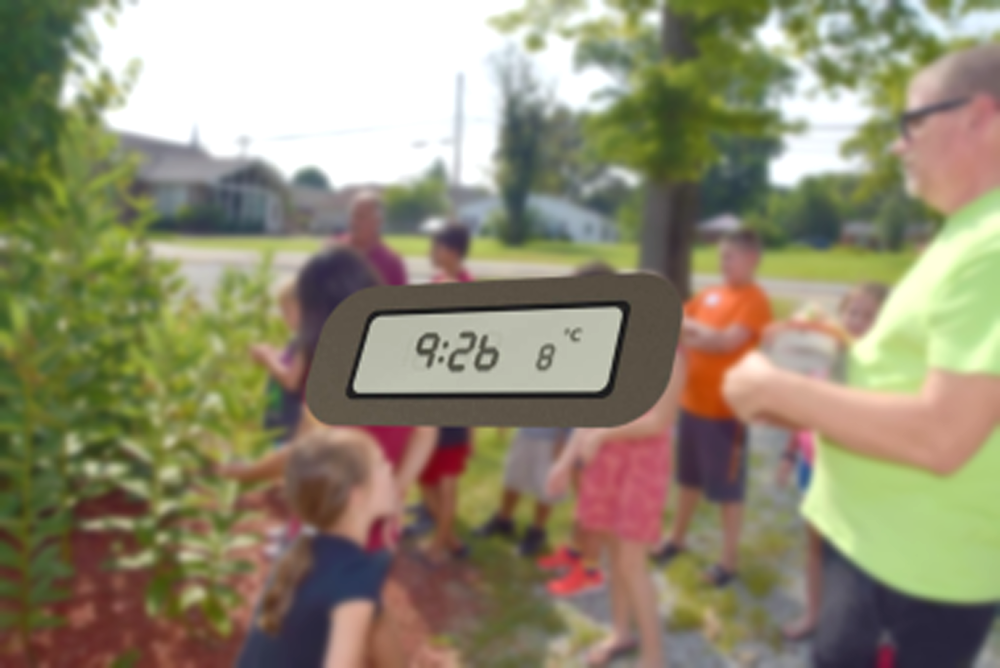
{"hour": 9, "minute": 26}
